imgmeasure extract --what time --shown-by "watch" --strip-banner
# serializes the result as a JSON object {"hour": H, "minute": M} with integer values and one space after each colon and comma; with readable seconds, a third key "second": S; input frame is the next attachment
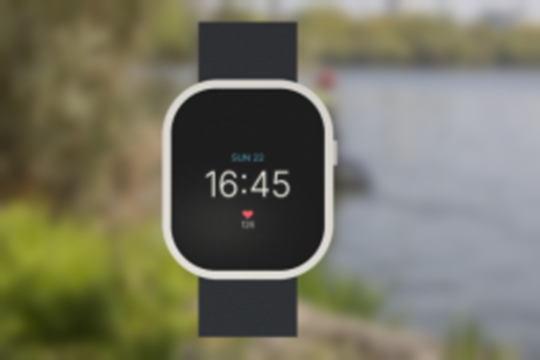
{"hour": 16, "minute": 45}
